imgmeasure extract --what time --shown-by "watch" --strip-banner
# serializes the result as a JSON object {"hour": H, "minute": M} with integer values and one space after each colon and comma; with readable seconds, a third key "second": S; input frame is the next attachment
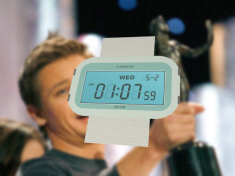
{"hour": 1, "minute": 7, "second": 59}
